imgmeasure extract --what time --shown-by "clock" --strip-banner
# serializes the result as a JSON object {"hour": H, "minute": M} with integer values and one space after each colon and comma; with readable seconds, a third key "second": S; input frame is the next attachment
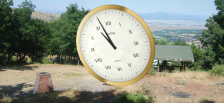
{"hour": 10, "minute": 57}
